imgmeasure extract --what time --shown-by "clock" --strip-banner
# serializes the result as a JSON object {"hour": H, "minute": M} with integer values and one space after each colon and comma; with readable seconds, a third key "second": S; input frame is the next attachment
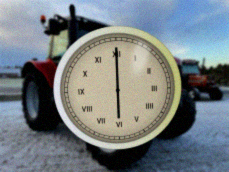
{"hour": 6, "minute": 0}
